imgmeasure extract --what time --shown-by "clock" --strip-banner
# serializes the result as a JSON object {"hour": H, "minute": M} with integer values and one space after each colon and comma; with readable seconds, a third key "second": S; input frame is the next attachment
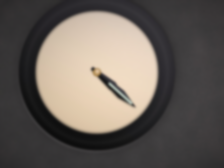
{"hour": 4, "minute": 22}
